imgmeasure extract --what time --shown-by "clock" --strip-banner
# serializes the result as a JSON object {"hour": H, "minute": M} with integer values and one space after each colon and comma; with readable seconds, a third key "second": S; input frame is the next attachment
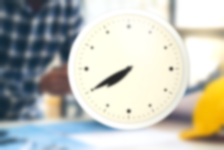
{"hour": 7, "minute": 40}
